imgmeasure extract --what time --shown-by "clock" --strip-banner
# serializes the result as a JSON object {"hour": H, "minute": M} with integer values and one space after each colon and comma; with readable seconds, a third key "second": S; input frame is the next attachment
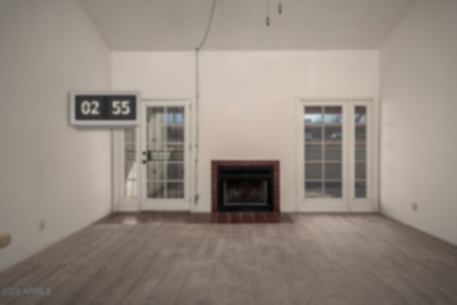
{"hour": 2, "minute": 55}
